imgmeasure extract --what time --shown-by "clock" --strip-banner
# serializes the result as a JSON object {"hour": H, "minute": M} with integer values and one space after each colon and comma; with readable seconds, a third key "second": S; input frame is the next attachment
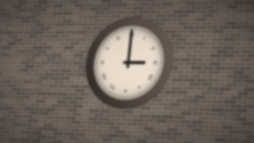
{"hour": 3, "minute": 0}
